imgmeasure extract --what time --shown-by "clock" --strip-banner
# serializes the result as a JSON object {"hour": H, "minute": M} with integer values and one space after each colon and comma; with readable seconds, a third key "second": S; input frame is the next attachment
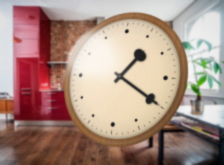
{"hour": 1, "minute": 20}
